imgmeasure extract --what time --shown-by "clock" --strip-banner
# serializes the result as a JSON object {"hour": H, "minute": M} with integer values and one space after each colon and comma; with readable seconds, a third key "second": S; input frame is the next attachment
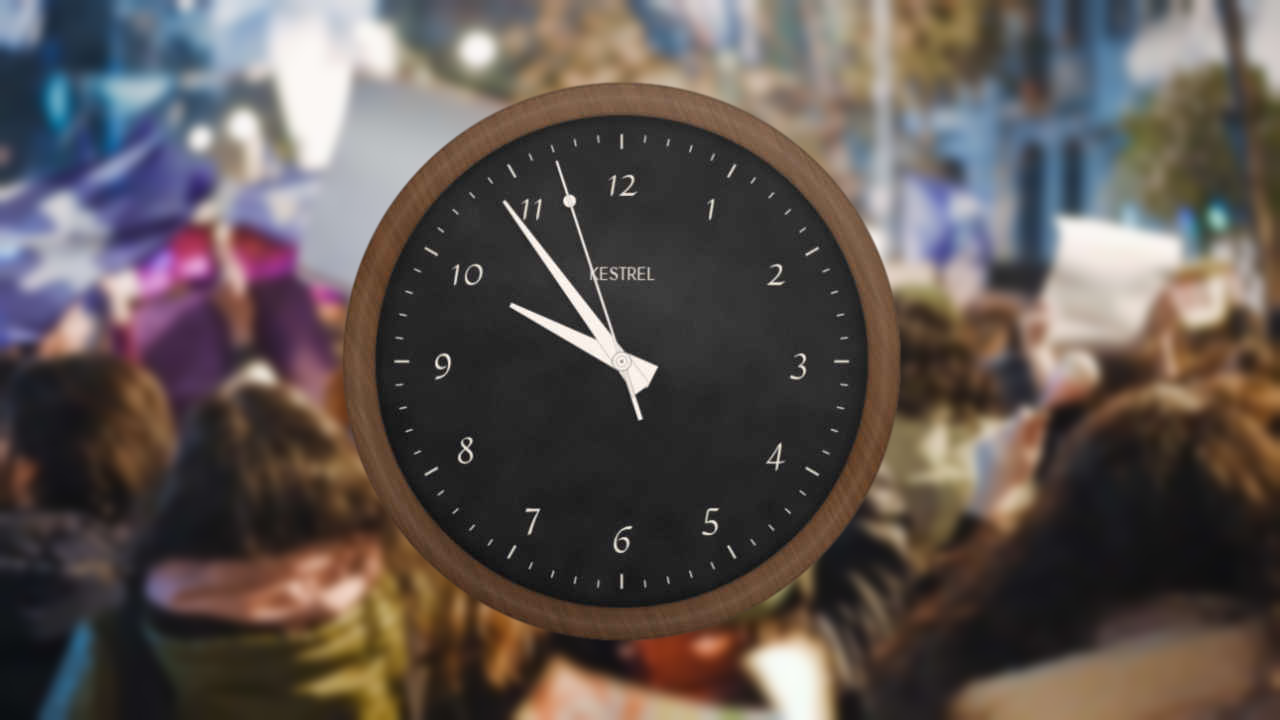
{"hour": 9, "minute": 53, "second": 57}
